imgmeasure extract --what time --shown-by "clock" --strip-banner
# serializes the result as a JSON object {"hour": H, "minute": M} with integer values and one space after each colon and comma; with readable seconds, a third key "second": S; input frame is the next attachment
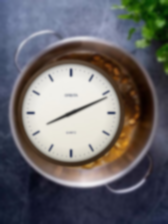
{"hour": 8, "minute": 11}
